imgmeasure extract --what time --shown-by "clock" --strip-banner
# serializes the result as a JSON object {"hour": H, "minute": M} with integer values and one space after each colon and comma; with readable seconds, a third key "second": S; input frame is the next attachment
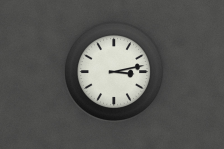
{"hour": 3, "minute": 13}
